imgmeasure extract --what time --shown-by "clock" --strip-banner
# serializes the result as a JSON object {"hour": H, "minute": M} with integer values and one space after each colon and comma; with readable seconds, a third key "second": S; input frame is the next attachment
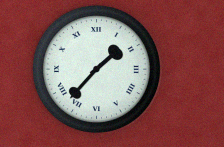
{"hour": 1, "minute": 37}
